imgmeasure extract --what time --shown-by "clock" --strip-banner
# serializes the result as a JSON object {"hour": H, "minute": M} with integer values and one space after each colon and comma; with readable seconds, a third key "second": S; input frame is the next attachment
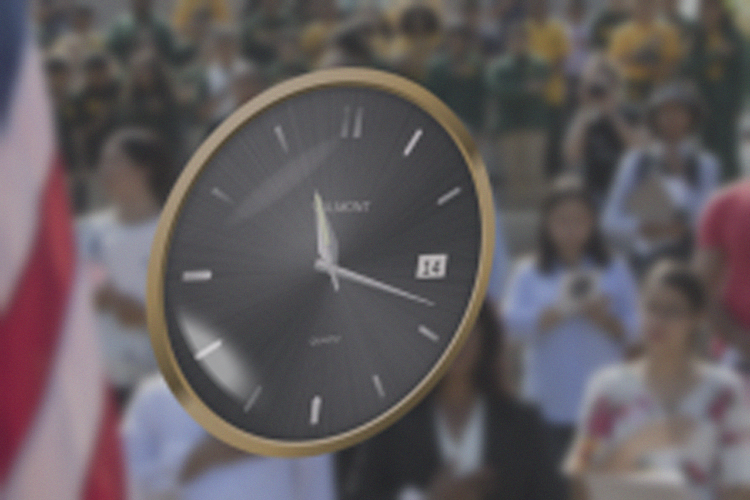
{"hour": 11, "minute": 18}
